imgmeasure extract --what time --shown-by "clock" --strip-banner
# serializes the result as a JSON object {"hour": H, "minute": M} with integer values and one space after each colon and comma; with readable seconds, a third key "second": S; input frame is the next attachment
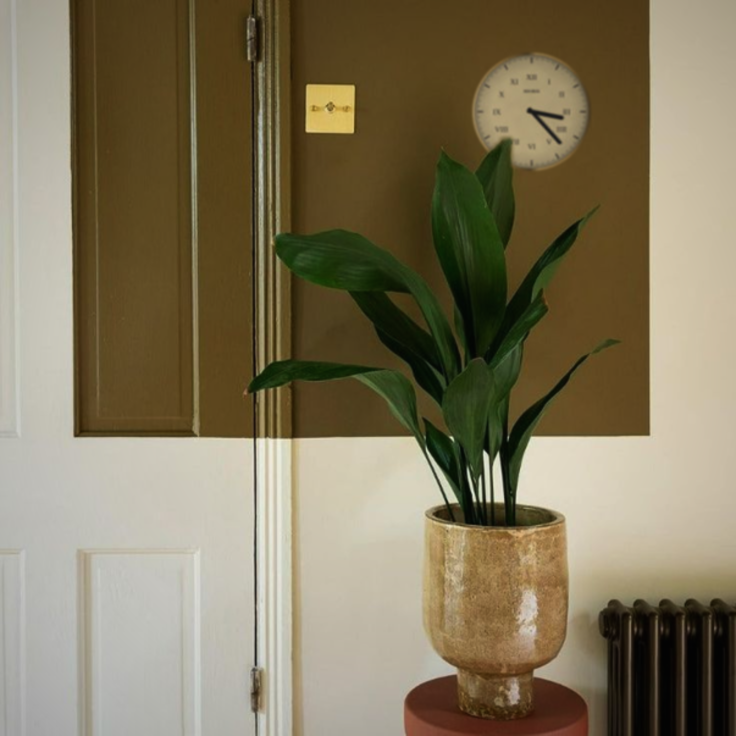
{"hour": 3, "minute": 23}
